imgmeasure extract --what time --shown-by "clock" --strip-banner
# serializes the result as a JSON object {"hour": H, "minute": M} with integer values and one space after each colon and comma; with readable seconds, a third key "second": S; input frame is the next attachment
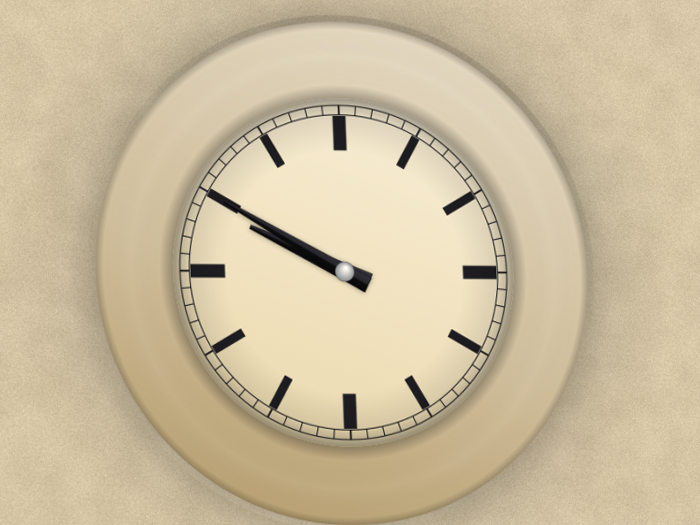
{"hour": 9, "minute": 50}
